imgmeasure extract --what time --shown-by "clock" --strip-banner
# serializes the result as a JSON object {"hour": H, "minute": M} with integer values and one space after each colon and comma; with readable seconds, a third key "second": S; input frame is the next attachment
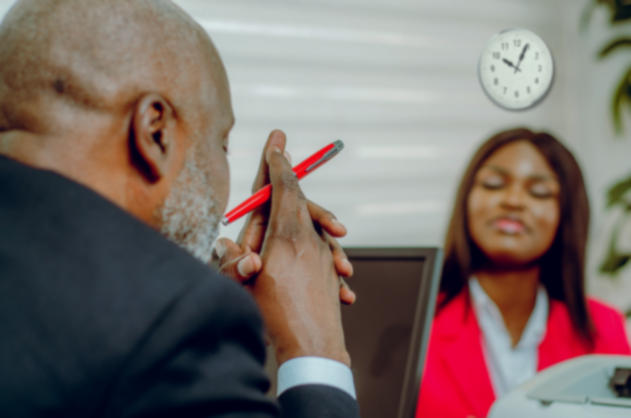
{"hour": 10, "minute": 4}
